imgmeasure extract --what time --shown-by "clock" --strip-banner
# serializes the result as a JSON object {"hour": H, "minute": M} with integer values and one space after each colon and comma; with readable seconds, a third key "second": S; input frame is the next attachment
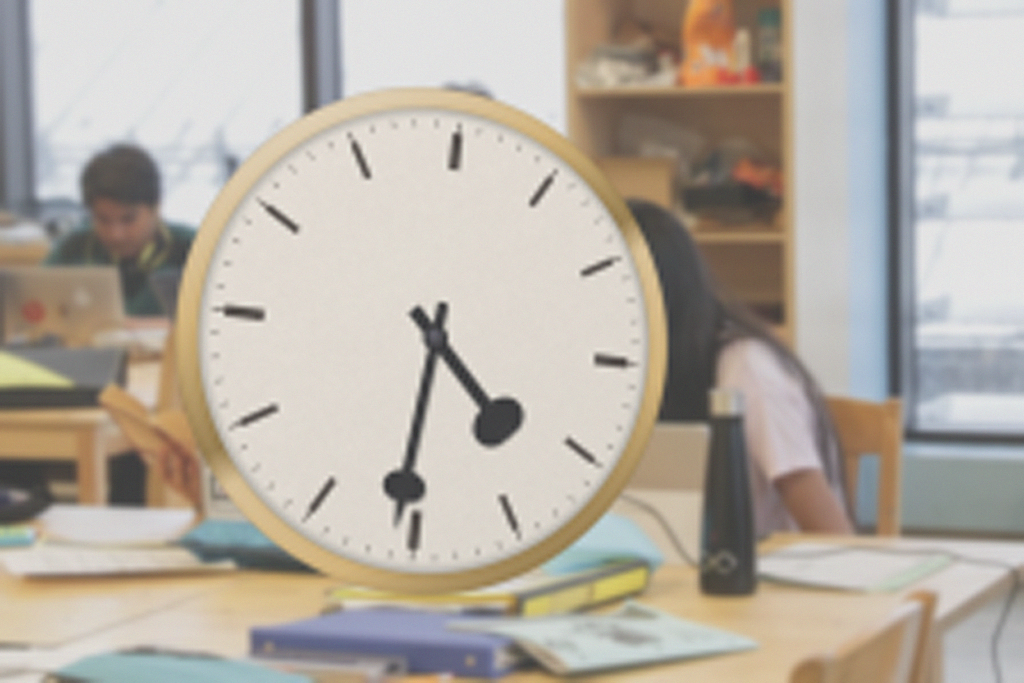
{"hour": 4, "minute": 31}
